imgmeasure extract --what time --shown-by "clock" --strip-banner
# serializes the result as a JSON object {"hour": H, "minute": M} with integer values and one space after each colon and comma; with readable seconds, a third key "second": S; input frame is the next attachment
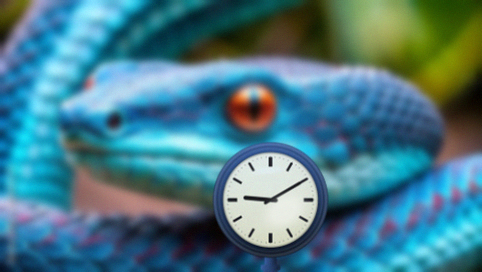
{"hour": 9, "minute": 10}
